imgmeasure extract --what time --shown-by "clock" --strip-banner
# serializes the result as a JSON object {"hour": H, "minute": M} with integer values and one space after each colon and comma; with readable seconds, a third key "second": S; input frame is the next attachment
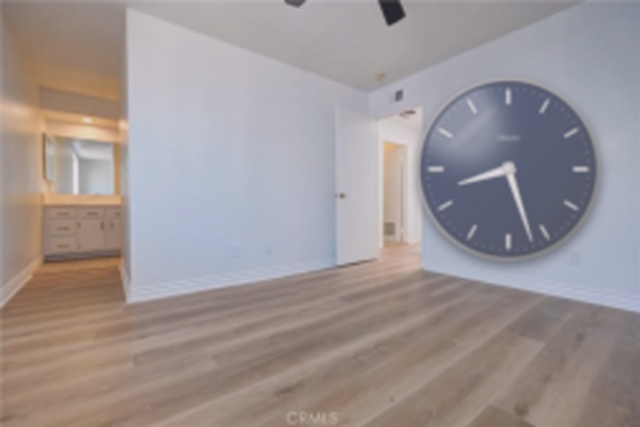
{"hour": 8, "minute": 27}
